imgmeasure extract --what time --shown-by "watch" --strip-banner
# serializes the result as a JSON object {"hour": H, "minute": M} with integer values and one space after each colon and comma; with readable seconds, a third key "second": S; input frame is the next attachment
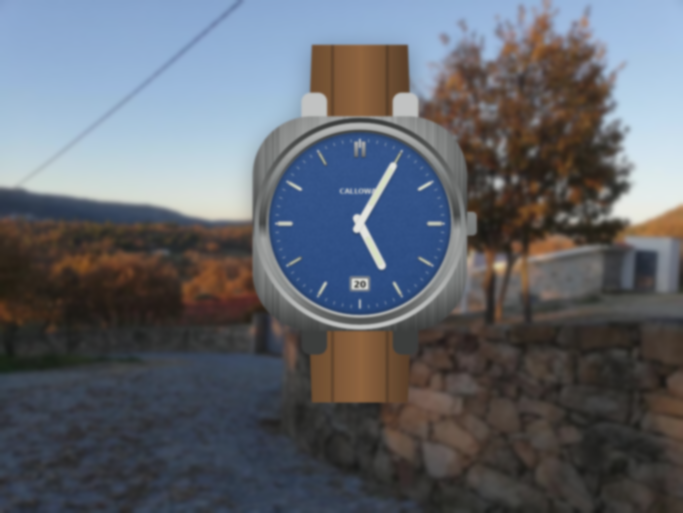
{"hour": 5, "minute": 5}
